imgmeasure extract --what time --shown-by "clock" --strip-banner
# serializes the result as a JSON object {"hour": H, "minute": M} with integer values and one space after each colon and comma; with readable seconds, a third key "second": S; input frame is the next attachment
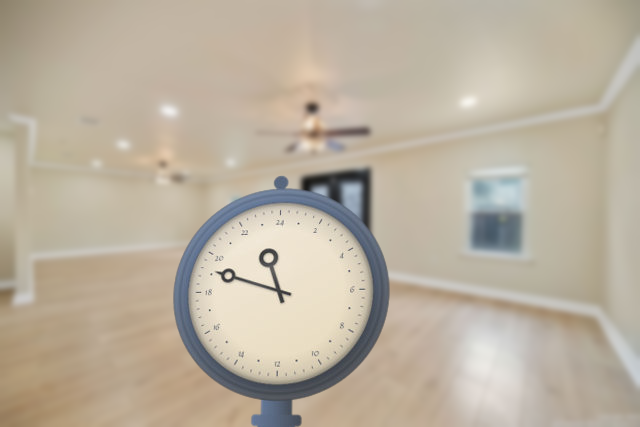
{"hour": 22, "minute": 48}
